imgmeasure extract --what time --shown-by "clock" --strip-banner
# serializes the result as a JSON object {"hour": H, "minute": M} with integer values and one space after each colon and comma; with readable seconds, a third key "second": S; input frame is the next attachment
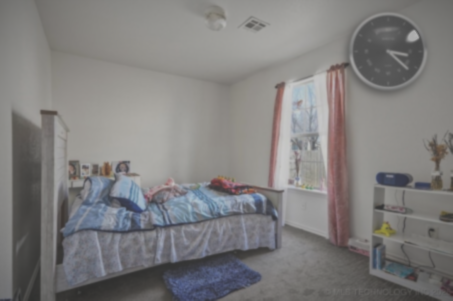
{"hour": 3, "minute": 22}
